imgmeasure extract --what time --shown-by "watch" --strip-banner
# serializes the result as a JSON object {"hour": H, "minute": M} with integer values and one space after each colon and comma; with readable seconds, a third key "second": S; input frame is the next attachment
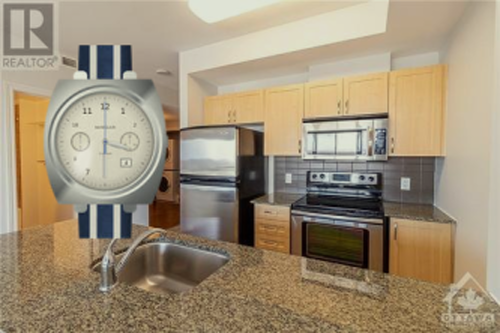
{"hour": 3, "minute": 30}
